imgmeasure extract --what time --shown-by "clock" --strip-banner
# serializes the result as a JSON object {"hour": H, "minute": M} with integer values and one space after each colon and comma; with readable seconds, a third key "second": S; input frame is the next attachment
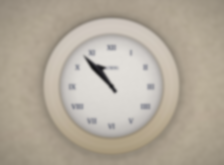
{"hour": 10, "minute": 53}
